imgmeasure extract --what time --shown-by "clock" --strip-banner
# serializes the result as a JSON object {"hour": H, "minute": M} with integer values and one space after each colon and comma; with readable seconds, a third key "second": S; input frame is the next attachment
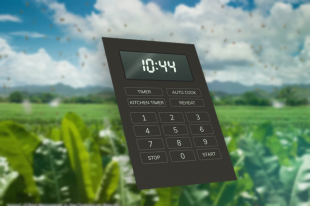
{"hour": 10, "minute": 44}
